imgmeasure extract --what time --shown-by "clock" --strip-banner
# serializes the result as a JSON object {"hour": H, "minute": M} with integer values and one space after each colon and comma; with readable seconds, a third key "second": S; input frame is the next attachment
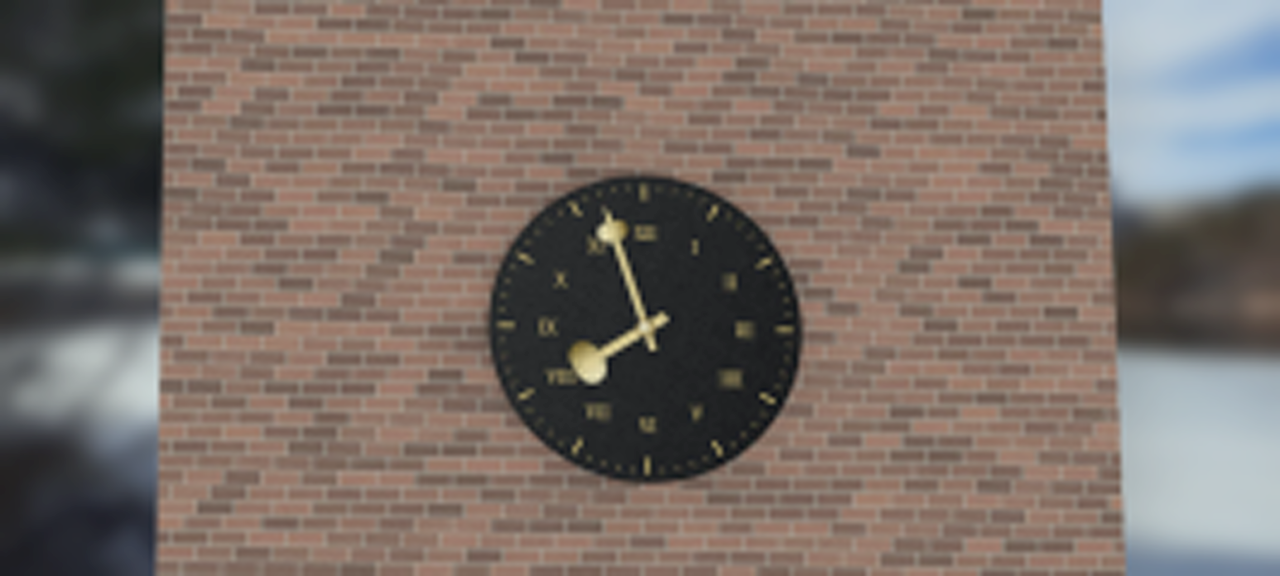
{"hour": 7, "minute": 57}
